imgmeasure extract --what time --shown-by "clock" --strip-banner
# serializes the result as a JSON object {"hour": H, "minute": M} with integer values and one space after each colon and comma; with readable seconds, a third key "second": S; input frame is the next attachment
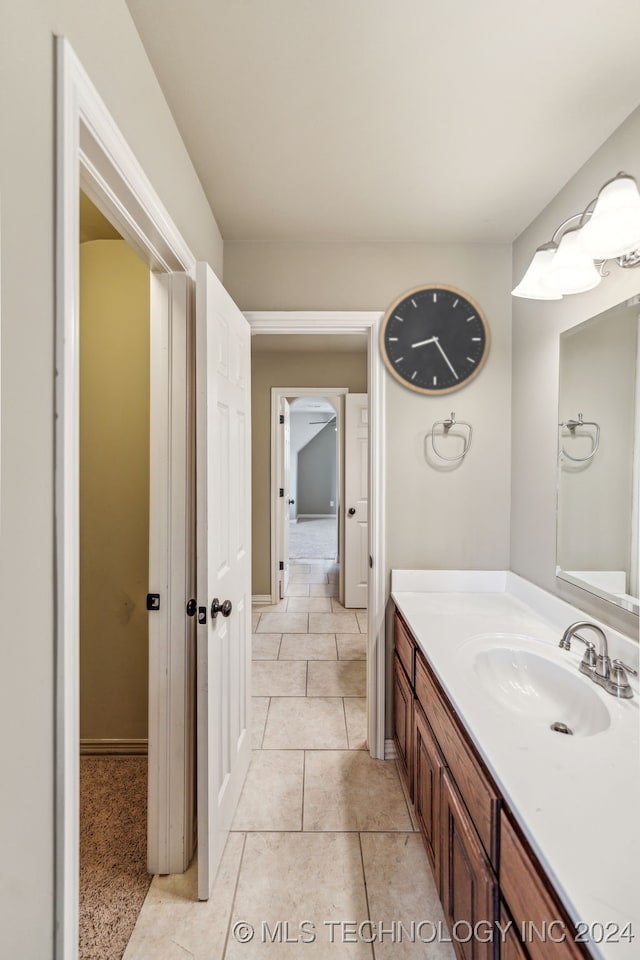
{"hour": 8, "minute": 25}
